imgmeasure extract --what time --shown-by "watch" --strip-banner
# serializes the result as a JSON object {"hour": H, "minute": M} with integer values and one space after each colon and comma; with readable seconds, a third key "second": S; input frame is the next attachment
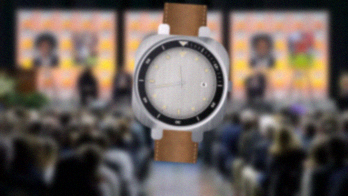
{"hour": 11, "minute": 43}
